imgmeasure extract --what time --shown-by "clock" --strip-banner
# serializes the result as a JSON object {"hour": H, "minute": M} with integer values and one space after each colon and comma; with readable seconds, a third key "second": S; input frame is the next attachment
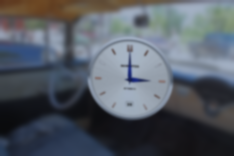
{"hour": 3, "minute": 0}
